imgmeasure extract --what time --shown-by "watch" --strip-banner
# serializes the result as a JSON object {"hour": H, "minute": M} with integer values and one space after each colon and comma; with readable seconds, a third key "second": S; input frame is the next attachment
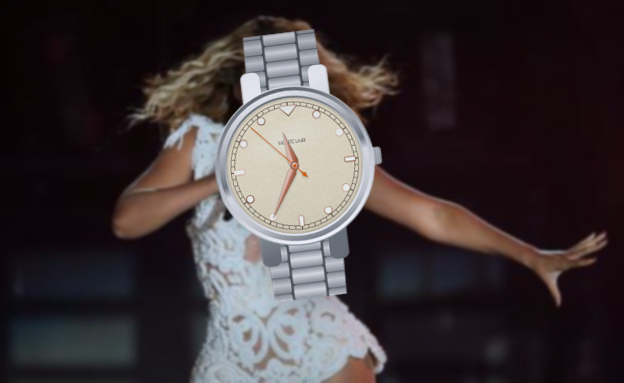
{"hour": 11, "minute": 34, "second": 53}
